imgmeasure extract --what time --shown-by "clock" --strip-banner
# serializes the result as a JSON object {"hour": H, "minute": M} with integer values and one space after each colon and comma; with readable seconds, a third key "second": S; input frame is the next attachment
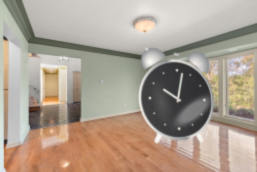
{"hour": 10, "minute": 2}
